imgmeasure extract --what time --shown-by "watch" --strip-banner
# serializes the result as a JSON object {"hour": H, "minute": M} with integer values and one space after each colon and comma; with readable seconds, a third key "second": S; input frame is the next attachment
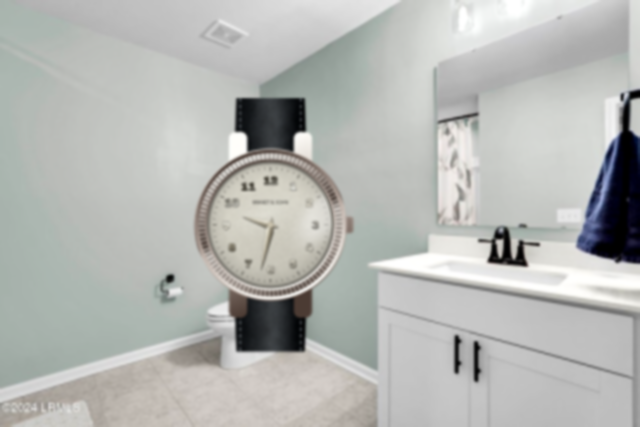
{"hour": 9, "minute": 32}
